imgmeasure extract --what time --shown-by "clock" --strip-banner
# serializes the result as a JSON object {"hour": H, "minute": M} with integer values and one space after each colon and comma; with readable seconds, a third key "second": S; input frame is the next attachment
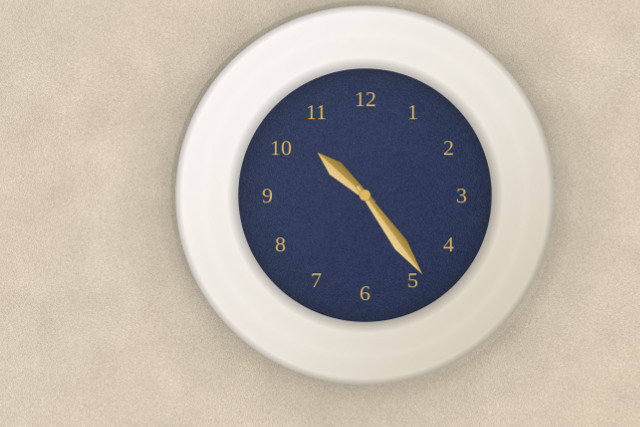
{"hour": 10, "minute": 24}
